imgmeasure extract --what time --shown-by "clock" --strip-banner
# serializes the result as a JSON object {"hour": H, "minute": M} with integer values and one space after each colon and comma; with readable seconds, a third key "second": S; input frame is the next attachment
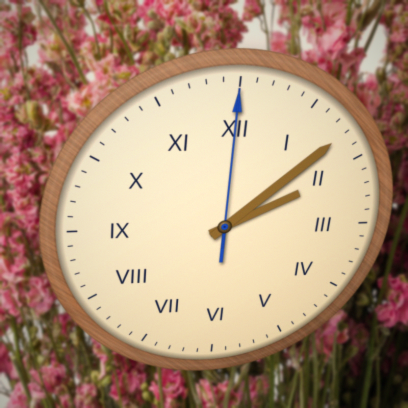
{"hour": 2, "minute": 8, "second": 0}
